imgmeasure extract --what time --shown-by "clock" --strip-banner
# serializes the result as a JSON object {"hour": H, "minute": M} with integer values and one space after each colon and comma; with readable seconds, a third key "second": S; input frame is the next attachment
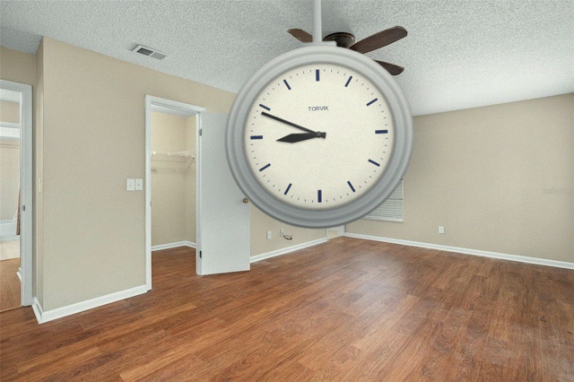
{"hour": 8, "minute": 49}
